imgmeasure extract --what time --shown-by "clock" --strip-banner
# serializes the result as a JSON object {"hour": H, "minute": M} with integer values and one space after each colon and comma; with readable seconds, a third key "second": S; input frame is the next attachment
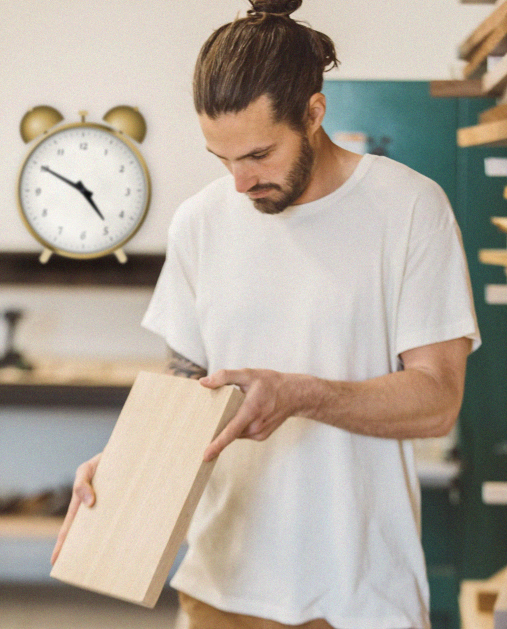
{"hour": 4, "minute": 50}
